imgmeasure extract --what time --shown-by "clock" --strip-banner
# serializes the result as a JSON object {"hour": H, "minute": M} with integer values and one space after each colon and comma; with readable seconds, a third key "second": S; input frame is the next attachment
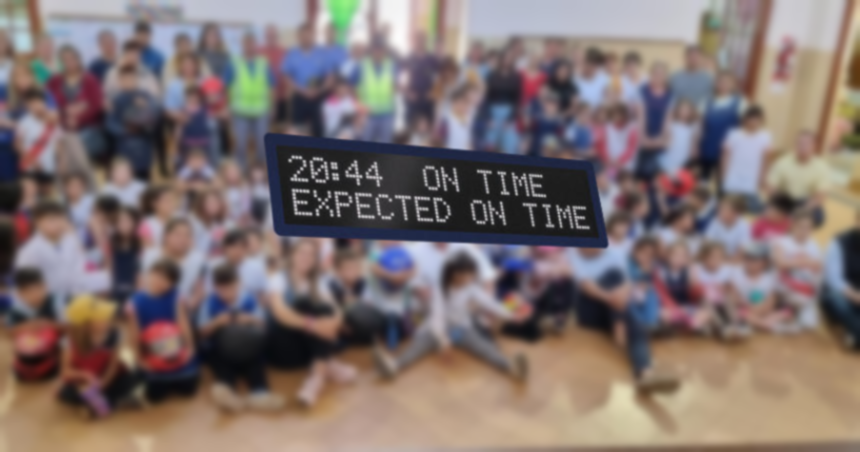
{"hour": 20, "minute": 44}
